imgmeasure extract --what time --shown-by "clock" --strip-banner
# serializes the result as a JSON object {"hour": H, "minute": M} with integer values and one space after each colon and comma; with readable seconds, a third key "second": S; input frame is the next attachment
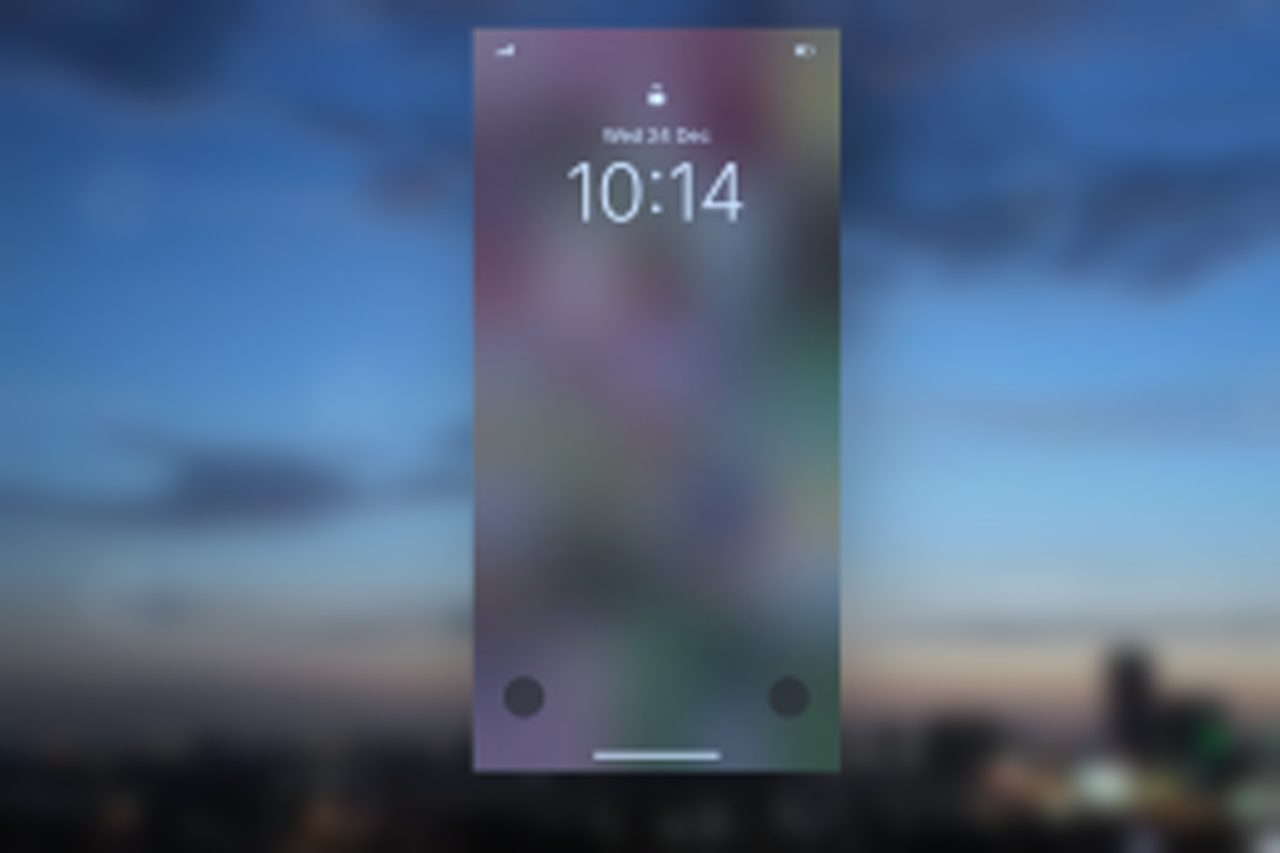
{"hour": 10, "minute": 14}
